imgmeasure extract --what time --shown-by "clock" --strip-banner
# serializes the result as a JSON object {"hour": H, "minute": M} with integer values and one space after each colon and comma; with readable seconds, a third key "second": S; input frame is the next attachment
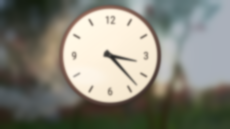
{"hour": 3, "minute": 23}
